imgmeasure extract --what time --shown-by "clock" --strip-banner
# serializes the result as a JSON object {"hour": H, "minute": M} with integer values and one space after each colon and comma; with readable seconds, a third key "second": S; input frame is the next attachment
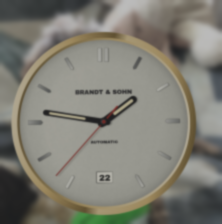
{"hour": 1, "minute": 46, "second": 37}
